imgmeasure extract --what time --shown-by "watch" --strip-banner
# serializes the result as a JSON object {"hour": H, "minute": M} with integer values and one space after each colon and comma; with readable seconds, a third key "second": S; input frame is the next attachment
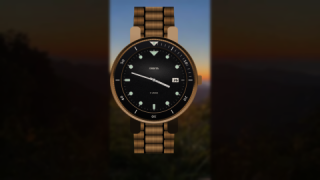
{"hour": 3, "minute": 48}
